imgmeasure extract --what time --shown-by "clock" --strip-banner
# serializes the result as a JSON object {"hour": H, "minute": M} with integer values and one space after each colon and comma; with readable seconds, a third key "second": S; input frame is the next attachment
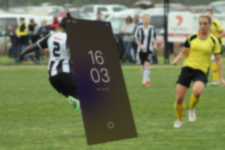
{"hour": 16, "minute": 3}
